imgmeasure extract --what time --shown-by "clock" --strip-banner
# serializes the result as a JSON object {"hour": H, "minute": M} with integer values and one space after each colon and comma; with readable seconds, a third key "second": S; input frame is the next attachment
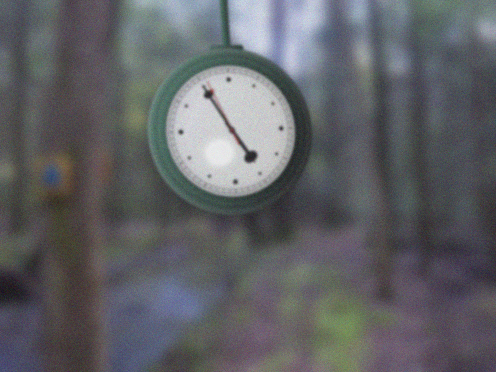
{"hour": 4, "minute": 54, "second": 56}
